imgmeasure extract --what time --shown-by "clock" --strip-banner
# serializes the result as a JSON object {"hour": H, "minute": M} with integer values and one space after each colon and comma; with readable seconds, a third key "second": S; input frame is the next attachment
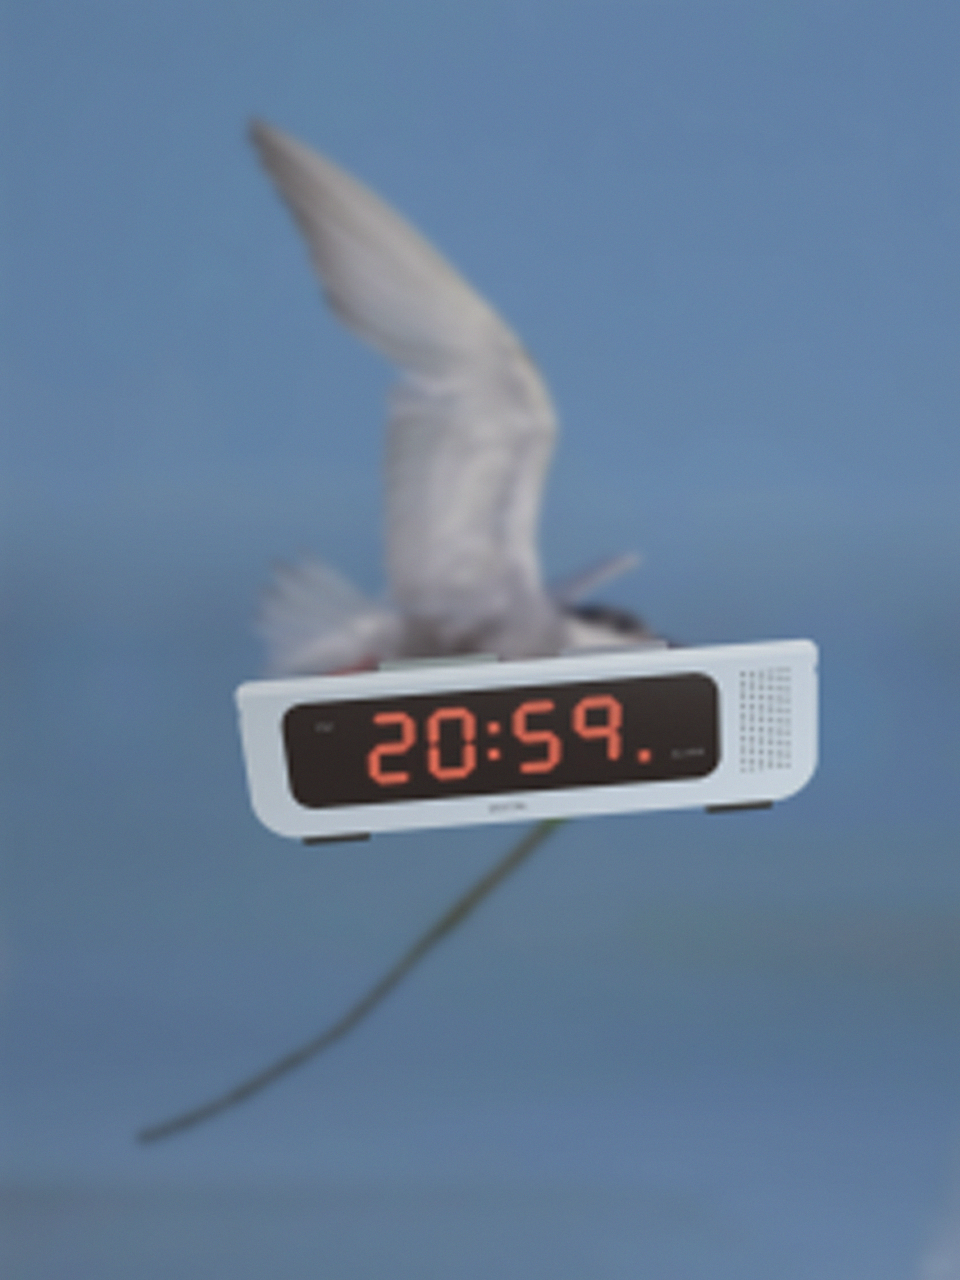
{"hour": 20, "minute": 59}
